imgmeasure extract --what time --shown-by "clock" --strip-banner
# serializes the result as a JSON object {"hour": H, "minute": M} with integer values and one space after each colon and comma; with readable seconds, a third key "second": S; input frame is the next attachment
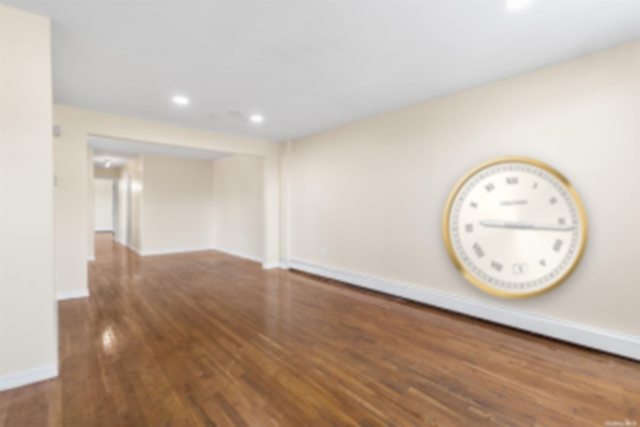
{"hour": 9, "minute": 16}
